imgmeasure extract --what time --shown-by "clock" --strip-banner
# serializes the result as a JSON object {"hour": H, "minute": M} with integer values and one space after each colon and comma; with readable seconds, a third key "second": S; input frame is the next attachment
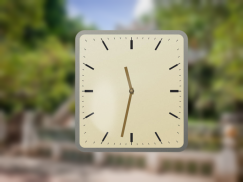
{"hour": 11, "minute": 32}
